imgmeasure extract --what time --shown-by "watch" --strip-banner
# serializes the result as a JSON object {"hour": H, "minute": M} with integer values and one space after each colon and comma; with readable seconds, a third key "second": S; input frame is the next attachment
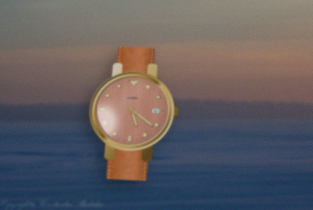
{"hour": 5, "minute": 21}
